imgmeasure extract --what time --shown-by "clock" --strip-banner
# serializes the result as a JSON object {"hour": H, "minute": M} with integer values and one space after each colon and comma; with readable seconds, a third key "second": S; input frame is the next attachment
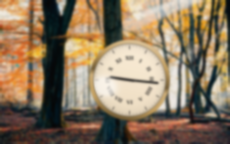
{"hour": 9, "minute": 16}
